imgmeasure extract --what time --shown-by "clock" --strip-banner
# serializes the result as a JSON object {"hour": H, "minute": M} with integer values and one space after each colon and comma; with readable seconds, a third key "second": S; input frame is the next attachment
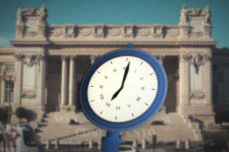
{"hour": 7, "minute": 1}
